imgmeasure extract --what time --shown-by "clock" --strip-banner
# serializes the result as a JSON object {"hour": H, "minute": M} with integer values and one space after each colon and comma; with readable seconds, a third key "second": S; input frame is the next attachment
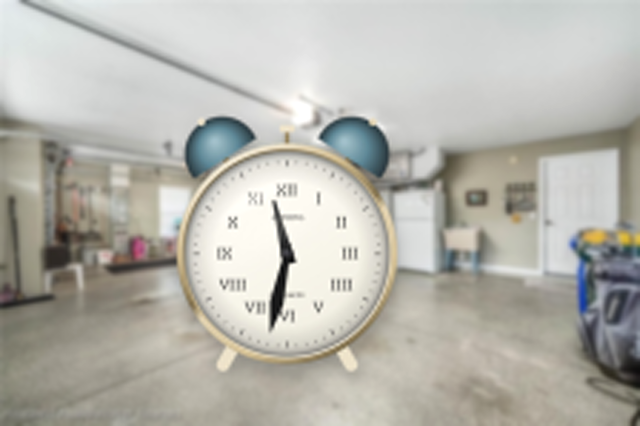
{"hour": 11, "minute": 32}
